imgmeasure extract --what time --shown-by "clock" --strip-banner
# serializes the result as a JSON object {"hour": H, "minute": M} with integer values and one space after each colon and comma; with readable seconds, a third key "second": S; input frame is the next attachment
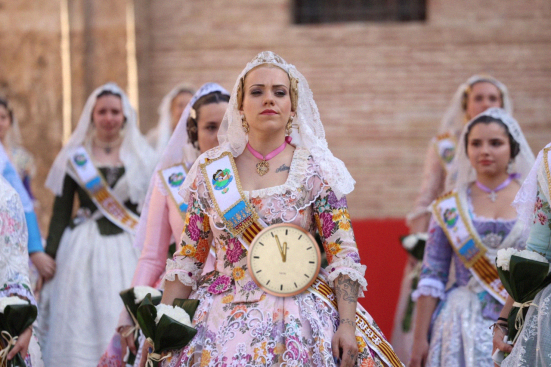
{"hour": 11, "minute": 56}
